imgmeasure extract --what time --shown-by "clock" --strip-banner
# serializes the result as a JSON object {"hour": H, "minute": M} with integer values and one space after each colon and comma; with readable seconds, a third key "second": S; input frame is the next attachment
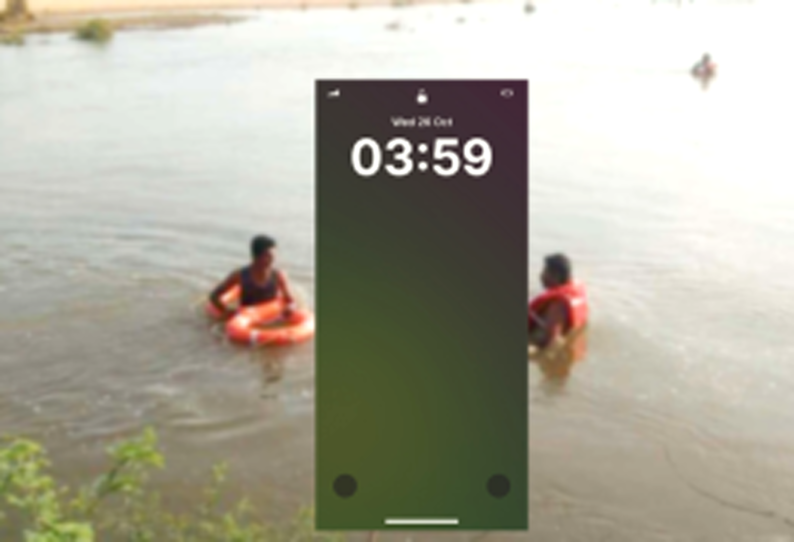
{"hour": 3, "minute": 59}
